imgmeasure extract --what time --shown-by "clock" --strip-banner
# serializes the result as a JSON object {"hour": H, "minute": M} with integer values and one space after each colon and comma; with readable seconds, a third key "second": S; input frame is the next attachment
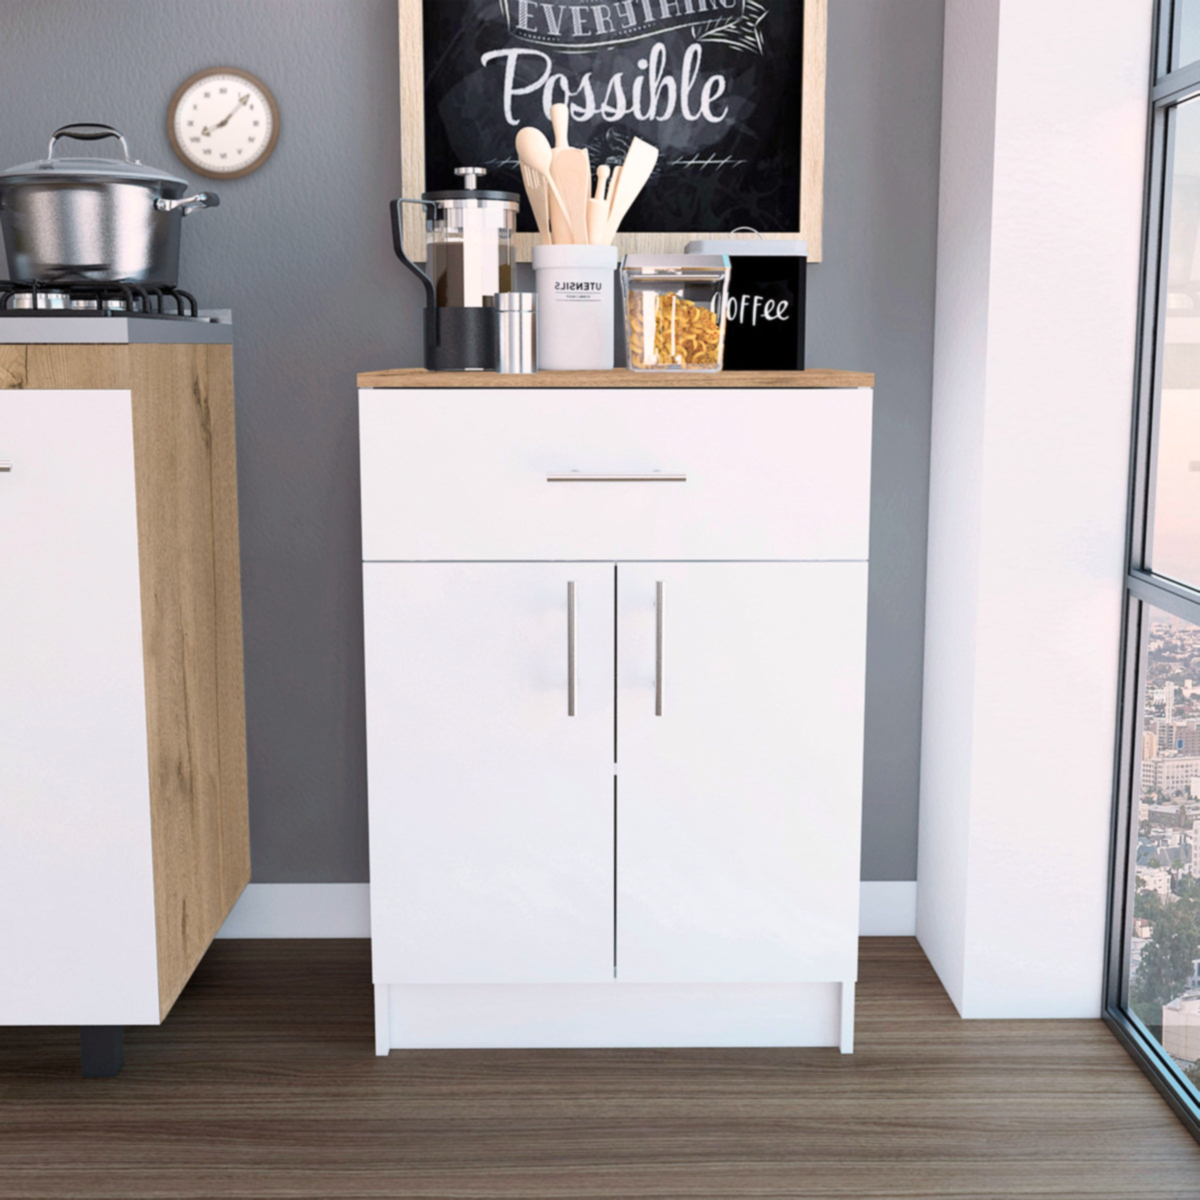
{"hour": 8, "minute": 7}
